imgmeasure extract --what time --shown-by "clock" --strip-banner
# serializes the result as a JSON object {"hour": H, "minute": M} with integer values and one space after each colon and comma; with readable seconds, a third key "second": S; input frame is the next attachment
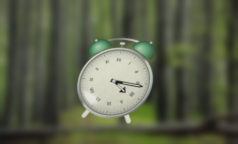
{"hour": 4, "minute": 16}
